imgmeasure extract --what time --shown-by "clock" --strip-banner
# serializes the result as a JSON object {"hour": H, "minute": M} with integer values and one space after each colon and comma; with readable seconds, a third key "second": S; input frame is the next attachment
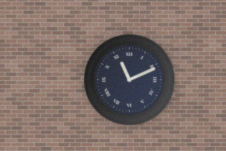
{"hour": 11, "minute": 11}
